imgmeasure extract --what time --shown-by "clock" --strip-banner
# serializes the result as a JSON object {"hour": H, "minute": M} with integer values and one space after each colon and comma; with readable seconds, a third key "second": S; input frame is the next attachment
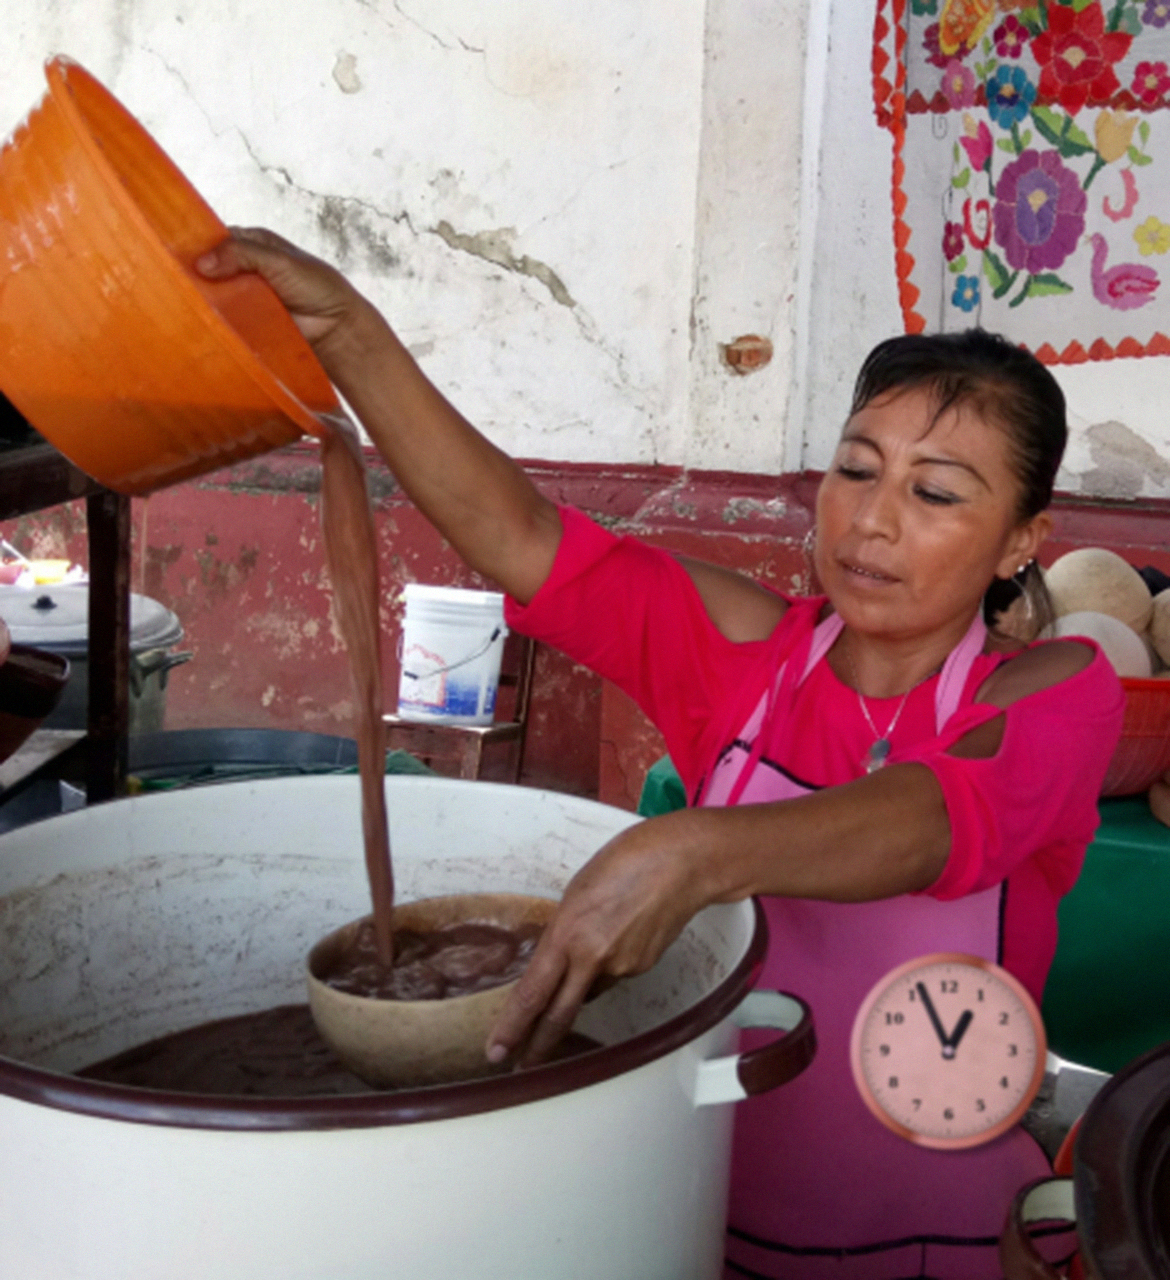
{"hour": 12, "minute": 56}
